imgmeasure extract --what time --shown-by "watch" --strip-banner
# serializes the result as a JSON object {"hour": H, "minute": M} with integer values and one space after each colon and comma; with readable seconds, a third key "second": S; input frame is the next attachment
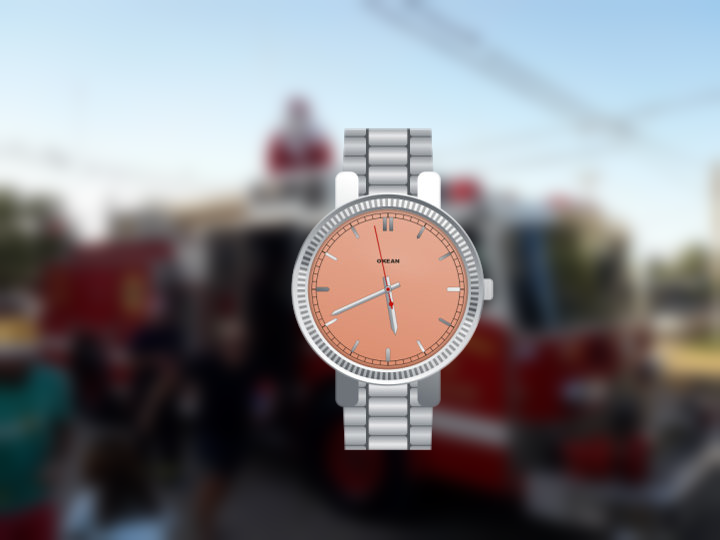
{"hour": 5, "minute": 40, "second": 58}
